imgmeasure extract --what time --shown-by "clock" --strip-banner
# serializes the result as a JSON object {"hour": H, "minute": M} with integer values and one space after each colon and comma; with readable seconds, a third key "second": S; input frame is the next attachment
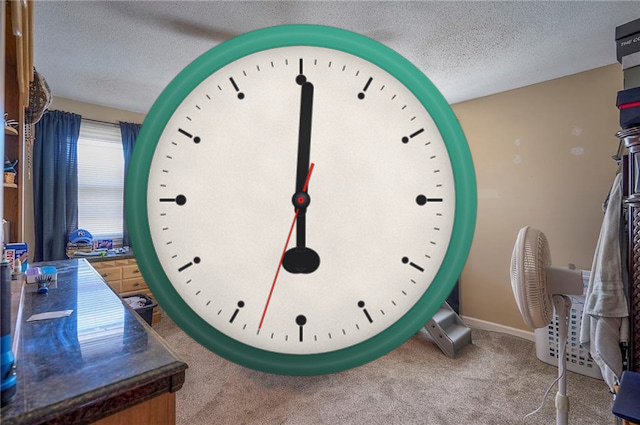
{"hour": 6, "minute": 0, "second": 33}
